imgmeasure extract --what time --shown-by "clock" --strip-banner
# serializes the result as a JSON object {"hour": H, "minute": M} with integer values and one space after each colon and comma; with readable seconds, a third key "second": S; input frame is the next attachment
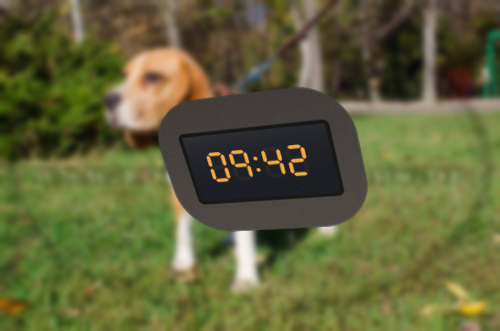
{"hour": 9, "minute": 42}
